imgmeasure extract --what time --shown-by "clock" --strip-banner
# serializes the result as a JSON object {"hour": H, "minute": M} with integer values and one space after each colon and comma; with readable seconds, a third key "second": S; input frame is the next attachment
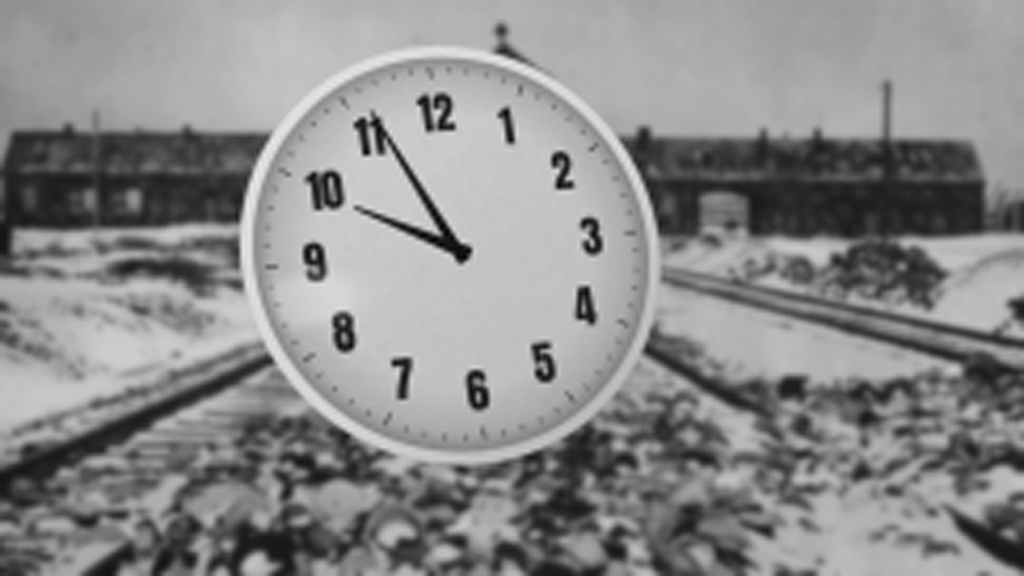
{"hour": 9, "minute": 56}
